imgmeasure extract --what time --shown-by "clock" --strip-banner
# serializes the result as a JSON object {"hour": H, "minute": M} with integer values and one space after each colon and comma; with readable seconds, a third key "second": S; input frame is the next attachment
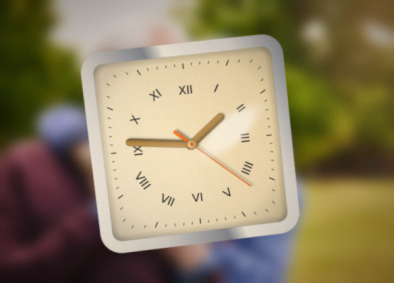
{"hour": 1, "minute": 46, "second": 22}
